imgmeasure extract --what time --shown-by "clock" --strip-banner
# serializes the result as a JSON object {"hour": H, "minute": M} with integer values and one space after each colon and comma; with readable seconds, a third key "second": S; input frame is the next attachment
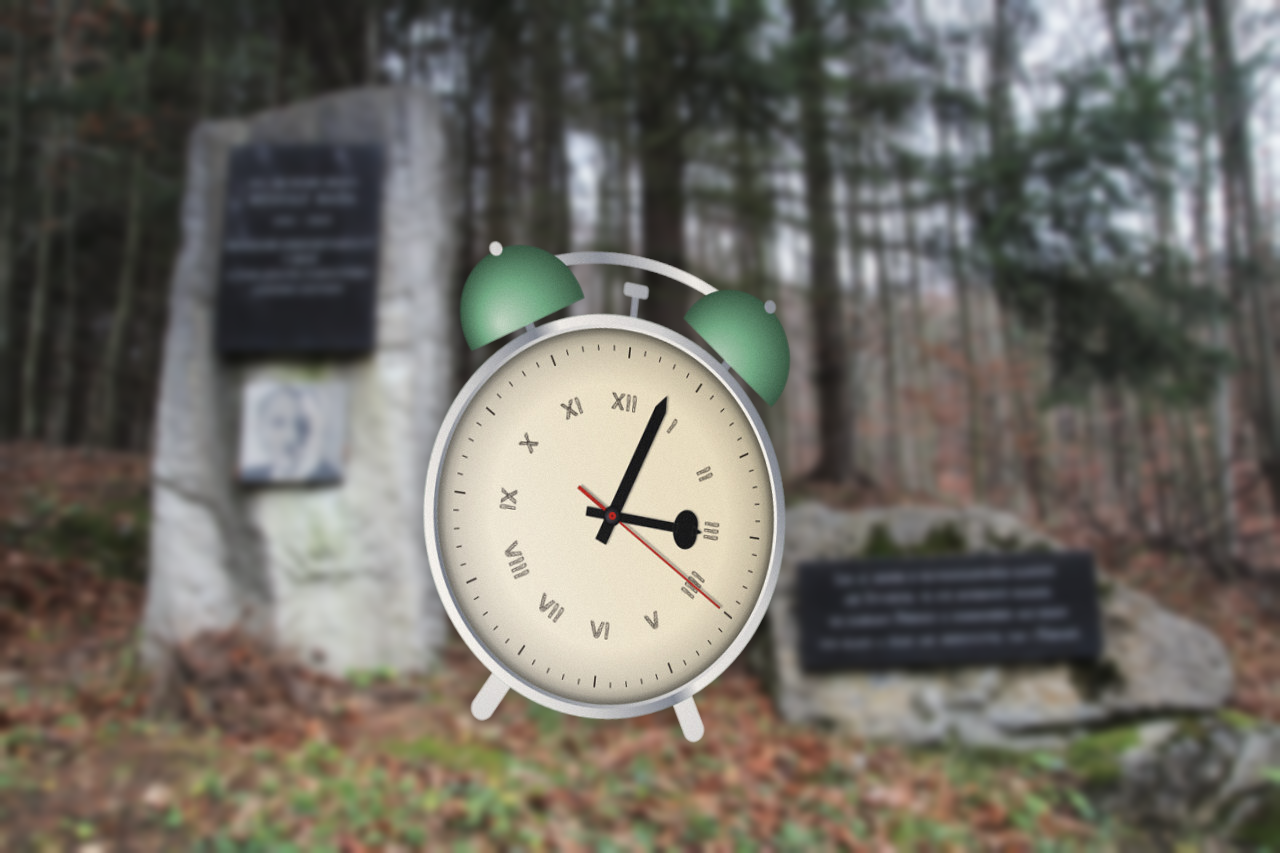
{"hour": 3, "minute": 3, "second": 20}
